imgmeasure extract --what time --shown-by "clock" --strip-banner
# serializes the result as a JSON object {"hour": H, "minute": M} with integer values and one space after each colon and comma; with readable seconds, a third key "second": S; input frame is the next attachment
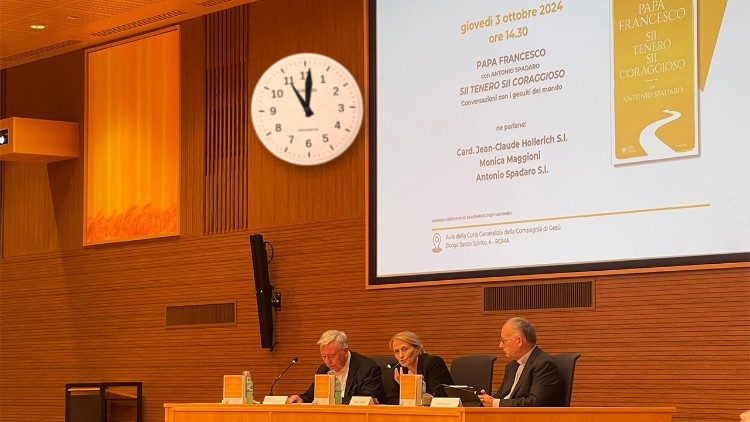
{"hour": 11, "minute": 1}
